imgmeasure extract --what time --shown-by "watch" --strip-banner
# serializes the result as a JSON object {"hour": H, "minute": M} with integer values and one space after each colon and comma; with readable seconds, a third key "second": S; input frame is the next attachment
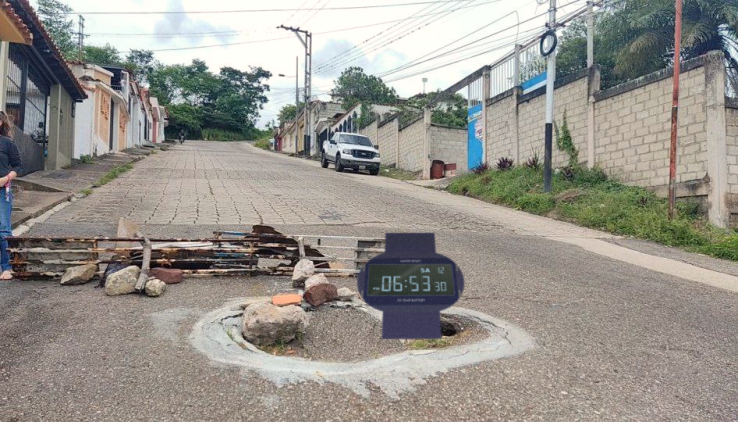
{"hour": 6, "minute": 53, "second": 30}
